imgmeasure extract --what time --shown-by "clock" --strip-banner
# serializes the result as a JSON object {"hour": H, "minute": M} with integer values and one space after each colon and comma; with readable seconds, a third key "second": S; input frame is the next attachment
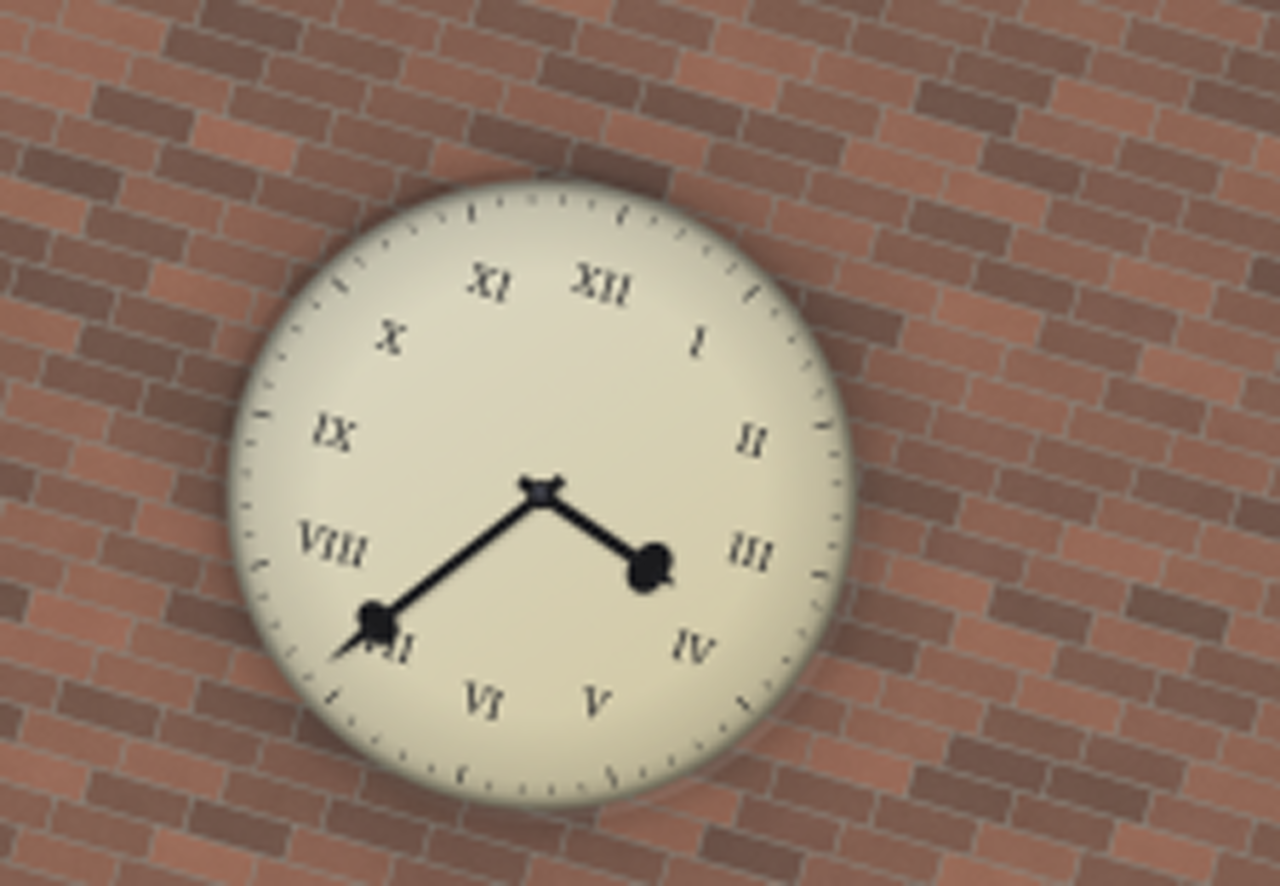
{"hour": 3, "minute": 36}
